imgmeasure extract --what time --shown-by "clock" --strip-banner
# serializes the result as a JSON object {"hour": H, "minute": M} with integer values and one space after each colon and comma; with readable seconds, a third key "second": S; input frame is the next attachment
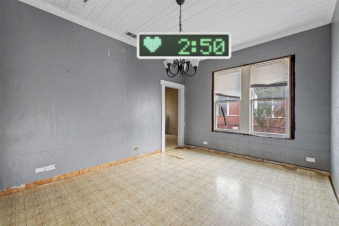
{"hour": 2, "minute": 50}
